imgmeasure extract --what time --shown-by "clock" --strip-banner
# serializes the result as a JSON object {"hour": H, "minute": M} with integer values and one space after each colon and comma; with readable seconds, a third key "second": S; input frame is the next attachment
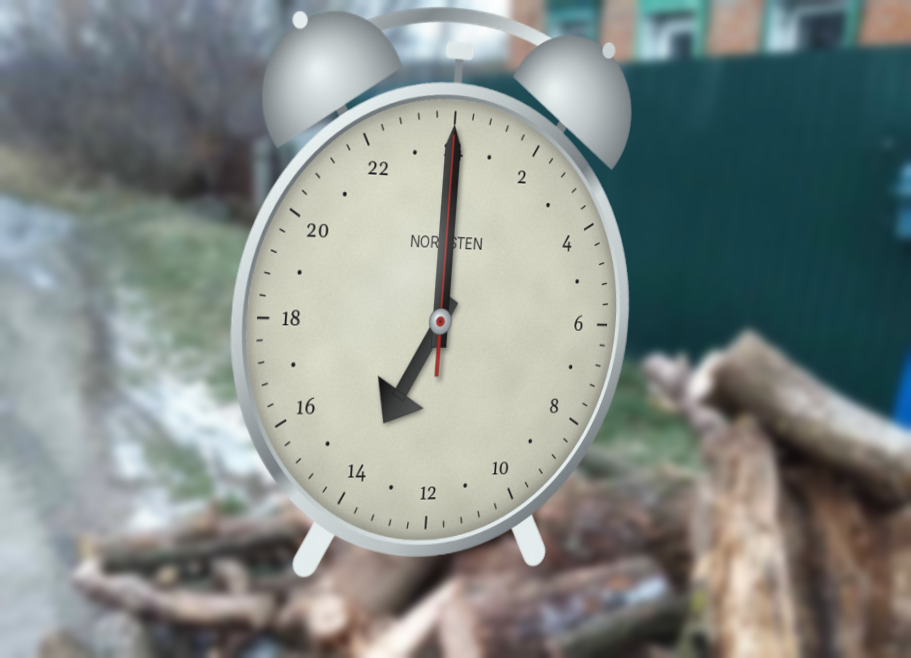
{"hour": 14, "minute": 0, "second": 0}
